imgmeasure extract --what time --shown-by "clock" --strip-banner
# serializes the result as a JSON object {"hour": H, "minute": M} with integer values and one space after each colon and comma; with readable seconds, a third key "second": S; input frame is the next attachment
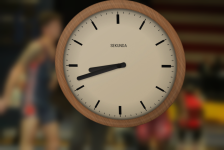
{"hour": 8, "minute": 42}
